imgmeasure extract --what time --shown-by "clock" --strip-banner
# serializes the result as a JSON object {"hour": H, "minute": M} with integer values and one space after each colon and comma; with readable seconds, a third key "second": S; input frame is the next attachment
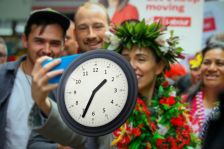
{"hour": 1, "minute": 34}
